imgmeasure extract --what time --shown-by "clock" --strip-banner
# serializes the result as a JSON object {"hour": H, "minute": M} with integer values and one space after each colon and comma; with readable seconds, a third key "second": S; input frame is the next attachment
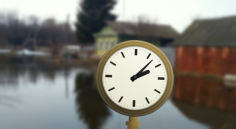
{"hour": 2, "minute": 7}
